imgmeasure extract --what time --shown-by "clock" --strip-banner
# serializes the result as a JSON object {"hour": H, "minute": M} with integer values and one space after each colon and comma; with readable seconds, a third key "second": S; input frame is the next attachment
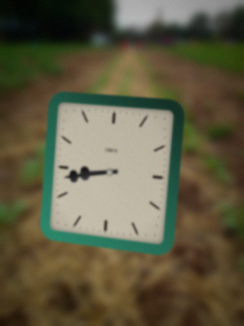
{"hour": 8, "minute": 43}
